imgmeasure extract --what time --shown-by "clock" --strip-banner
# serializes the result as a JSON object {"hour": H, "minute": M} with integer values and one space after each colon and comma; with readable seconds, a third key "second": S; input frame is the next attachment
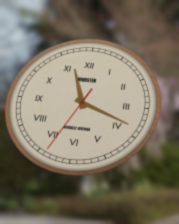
{"hour": 11, "minute": 18, "second": 34}
